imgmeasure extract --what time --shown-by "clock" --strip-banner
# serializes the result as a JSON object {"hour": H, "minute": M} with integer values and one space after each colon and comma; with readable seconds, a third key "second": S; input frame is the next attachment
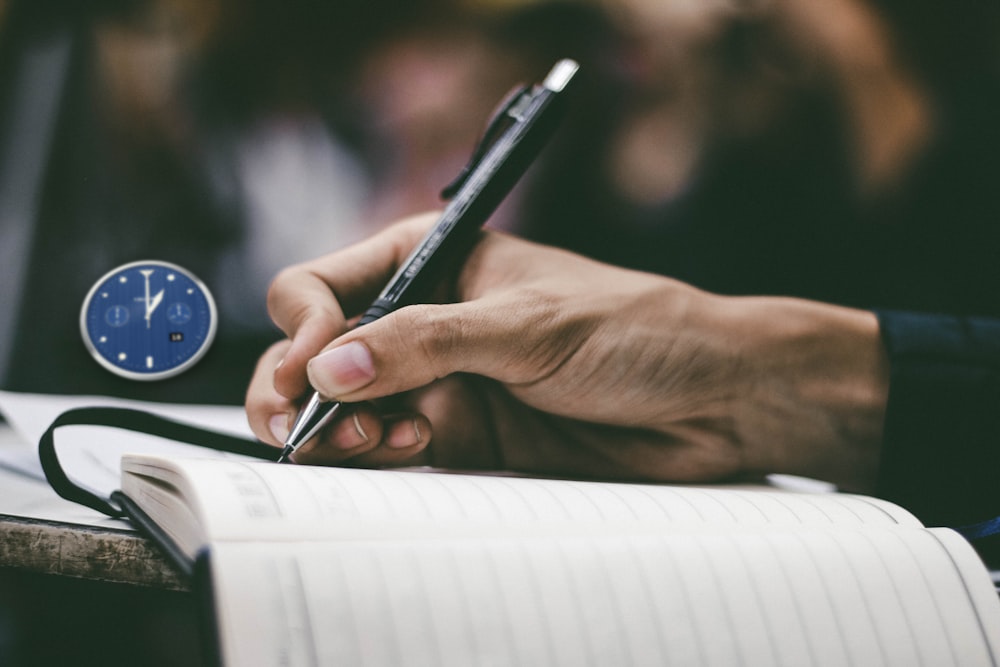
{"hour": 1, "minute": 0}
